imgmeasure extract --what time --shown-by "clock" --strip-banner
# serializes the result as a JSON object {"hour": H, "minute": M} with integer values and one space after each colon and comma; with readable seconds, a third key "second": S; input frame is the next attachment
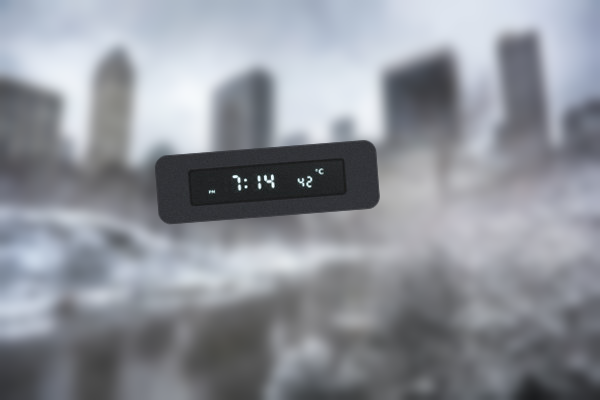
{"hour": 7, "minute": 14}
